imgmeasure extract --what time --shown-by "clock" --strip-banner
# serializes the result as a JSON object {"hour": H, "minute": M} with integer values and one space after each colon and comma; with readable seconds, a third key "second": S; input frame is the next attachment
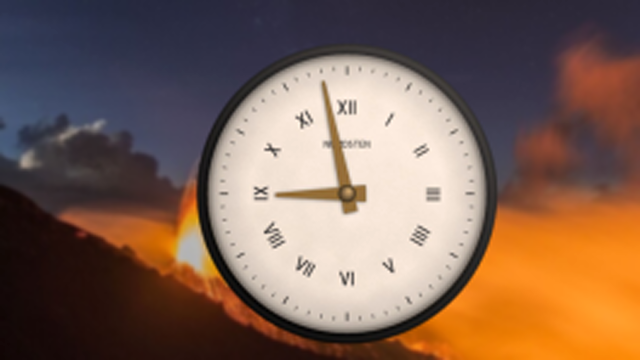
{"hour": 8, "minute": 58}
